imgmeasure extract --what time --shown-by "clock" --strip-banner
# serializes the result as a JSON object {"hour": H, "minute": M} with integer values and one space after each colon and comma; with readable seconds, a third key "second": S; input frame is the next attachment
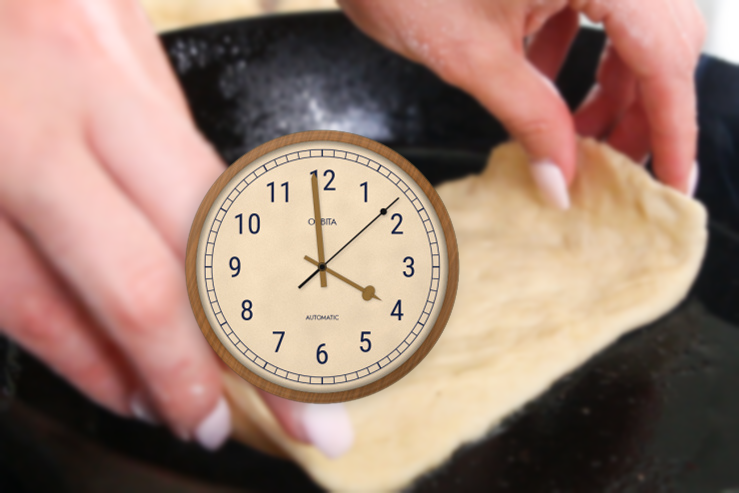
{"hour": 3, "minute": 59, "second": 8}
